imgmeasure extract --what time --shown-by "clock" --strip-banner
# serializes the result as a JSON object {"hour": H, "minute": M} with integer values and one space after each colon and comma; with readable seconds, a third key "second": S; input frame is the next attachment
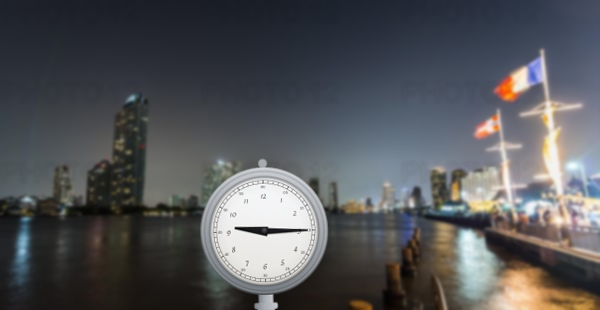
{"hour": 9, "minute": 15}
